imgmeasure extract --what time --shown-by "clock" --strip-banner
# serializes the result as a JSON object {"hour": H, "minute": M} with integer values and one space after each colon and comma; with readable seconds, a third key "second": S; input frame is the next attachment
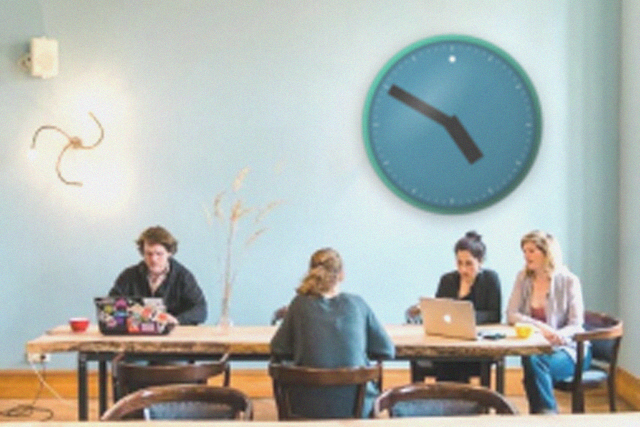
{"hour": 4, "minute": 50}
